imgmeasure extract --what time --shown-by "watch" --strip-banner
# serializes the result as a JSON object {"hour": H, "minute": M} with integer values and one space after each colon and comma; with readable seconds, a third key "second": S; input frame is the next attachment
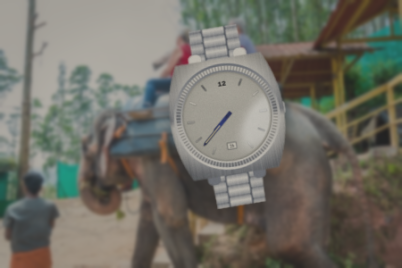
{"hour": 7, "minute": 38}
